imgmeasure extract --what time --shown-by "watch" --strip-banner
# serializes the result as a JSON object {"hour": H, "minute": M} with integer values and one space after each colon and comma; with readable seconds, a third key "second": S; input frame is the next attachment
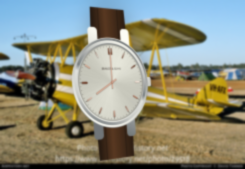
{"hour": 8, "minute": 0}
